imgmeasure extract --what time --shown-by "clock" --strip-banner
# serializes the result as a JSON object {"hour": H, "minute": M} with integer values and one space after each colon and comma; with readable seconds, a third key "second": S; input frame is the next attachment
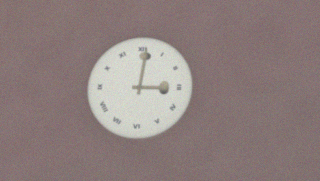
{"hour": 3, "minute": 1}
